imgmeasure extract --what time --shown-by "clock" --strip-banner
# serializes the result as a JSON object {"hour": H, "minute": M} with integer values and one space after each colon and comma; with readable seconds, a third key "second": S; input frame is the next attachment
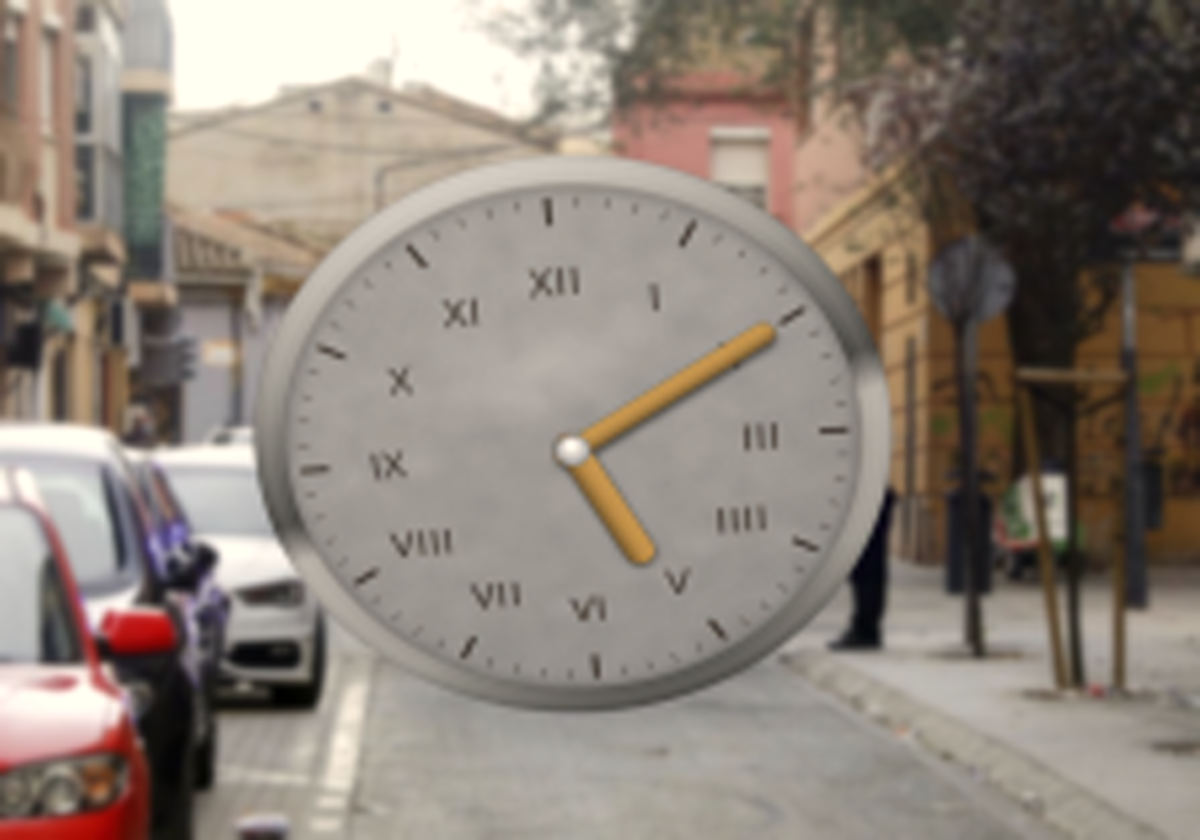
{"hour": 5, "minute": 10}
